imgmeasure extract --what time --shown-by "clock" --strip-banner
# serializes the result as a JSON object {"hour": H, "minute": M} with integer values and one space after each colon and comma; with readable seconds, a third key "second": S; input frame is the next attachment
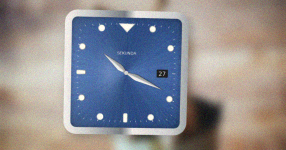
{"hour": 10, "minute": 19}
